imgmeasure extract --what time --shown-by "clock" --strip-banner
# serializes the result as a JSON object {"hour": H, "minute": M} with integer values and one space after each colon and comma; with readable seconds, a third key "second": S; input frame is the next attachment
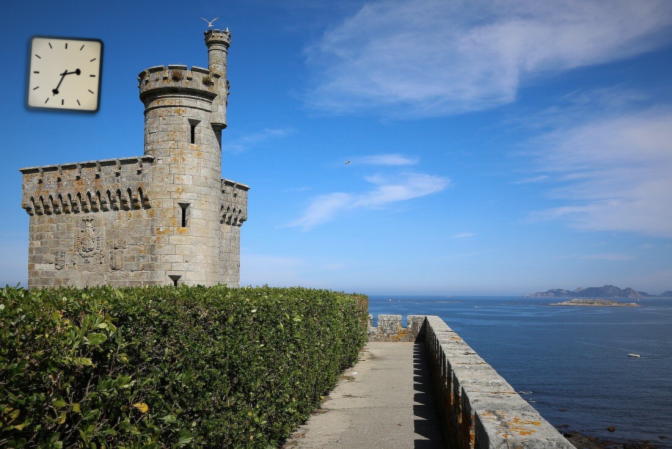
{"hour": 2, "minute": 34}
